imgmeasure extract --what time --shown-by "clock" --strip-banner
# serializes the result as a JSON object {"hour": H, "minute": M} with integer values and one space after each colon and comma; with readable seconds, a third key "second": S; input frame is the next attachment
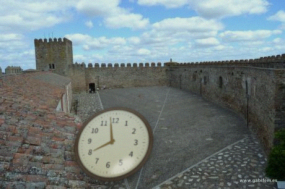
{"hour": 7, "minute": 58}
